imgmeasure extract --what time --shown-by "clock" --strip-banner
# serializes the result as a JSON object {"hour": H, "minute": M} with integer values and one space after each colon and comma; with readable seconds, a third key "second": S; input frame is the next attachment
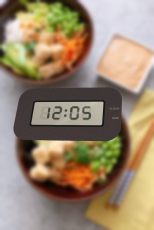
{"hour": 12, "minute": 5}
